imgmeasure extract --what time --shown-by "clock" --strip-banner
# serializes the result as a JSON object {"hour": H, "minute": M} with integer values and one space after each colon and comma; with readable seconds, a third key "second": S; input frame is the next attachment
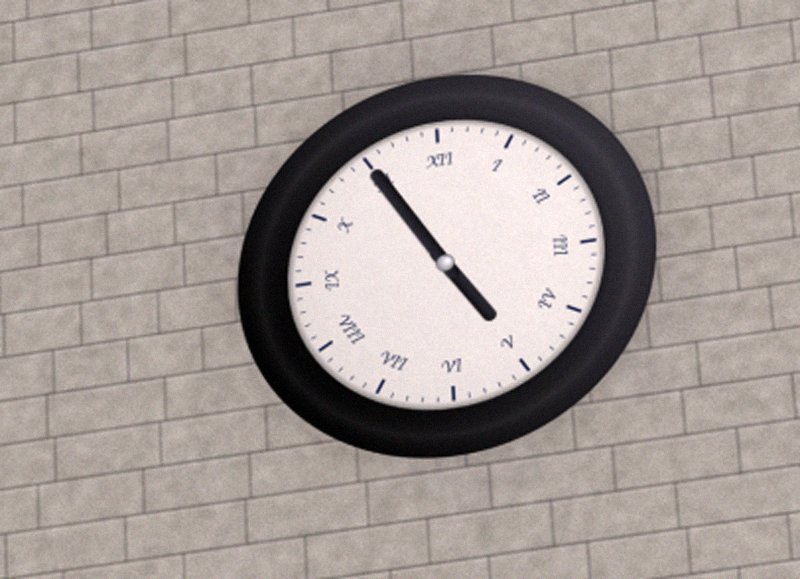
{"hour": 4, "minute": 55}
